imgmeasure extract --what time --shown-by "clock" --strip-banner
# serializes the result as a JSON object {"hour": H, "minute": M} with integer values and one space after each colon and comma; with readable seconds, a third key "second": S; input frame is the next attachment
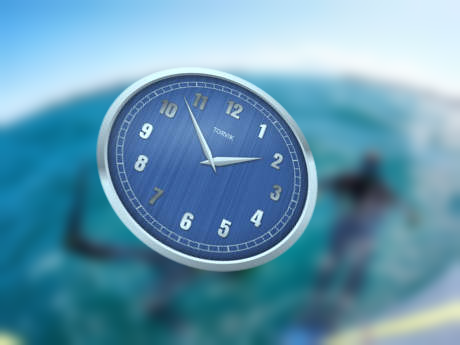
{"hour": 1, "minute": 53}
